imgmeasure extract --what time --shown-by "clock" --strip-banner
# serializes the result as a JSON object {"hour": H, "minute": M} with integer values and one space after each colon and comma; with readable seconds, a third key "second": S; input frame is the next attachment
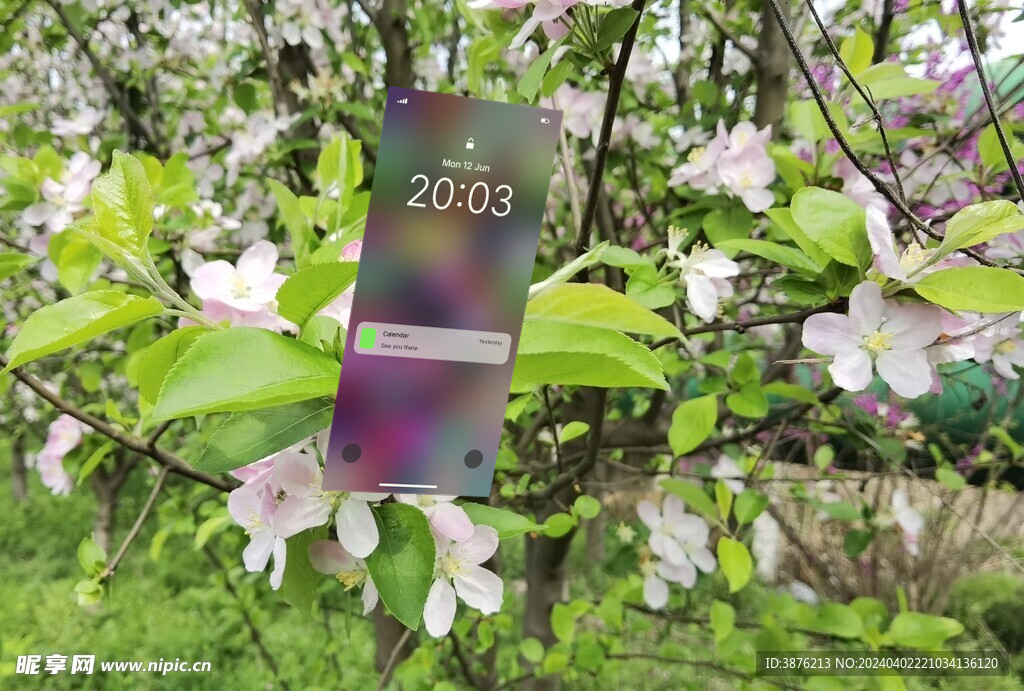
{"hour": 20, "minute": 3}
